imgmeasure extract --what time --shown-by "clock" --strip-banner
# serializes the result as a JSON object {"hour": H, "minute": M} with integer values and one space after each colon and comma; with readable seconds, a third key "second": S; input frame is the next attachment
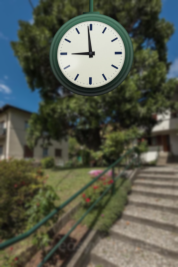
{"hour": 8, "minute": 59}
